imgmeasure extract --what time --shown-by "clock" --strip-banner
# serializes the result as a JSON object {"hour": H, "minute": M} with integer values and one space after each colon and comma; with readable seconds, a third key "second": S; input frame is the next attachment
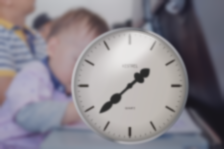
{"hour": 1, "minute": 38}
